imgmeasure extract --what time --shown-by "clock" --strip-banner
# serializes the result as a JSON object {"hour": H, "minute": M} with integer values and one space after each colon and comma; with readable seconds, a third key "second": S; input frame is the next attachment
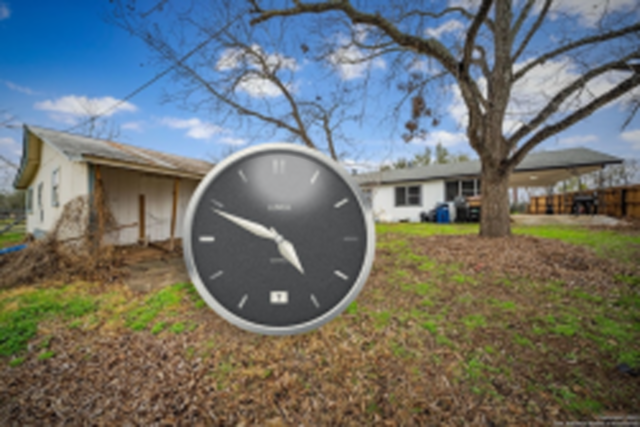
{"hour": 4, "minute": 49}
